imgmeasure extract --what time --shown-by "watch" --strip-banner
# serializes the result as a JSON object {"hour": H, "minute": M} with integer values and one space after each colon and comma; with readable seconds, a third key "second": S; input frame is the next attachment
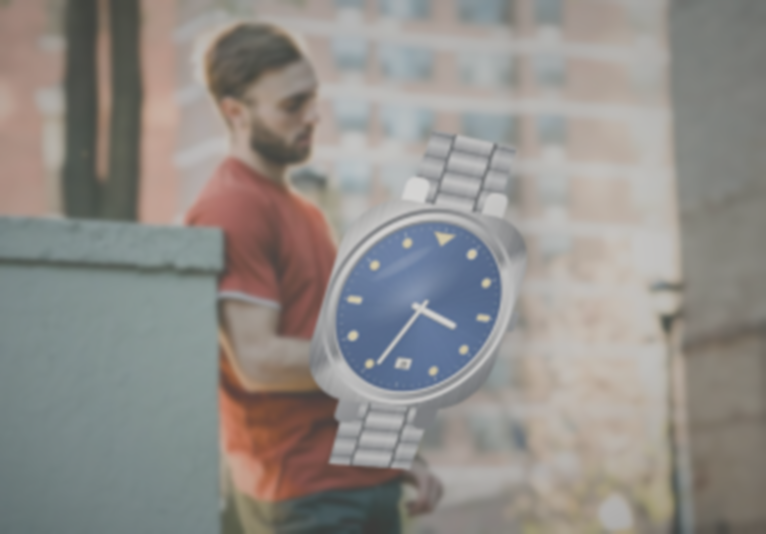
{"hour": 3, "minute": 34}
